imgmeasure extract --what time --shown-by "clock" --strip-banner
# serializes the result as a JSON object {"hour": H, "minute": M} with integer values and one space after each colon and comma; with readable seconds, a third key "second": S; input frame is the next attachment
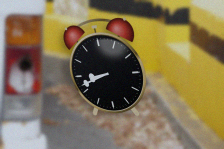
{"hour": 8, "minute": 42}
